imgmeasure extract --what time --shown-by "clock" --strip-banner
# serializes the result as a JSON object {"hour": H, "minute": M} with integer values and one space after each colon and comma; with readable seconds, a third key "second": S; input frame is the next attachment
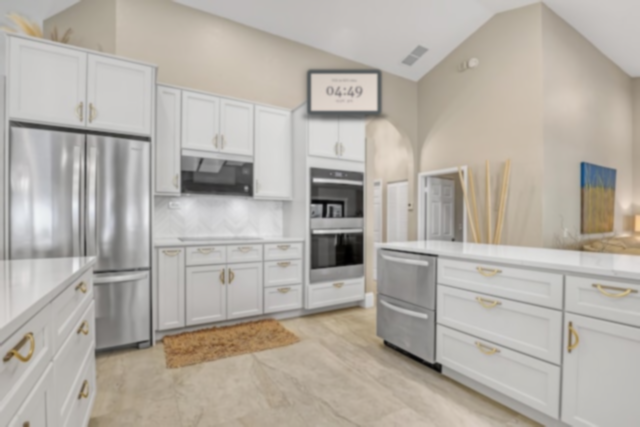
{"hour": 4, "minute": 49}
